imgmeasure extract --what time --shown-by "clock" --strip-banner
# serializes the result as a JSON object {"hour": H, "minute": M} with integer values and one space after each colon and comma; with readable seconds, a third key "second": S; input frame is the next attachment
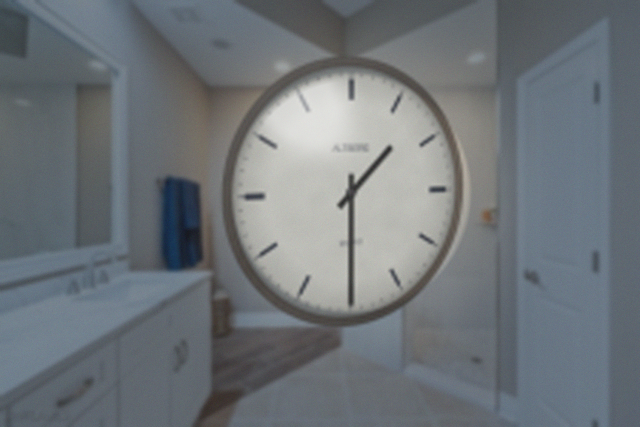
{"hour": 1, "minute": 30}
